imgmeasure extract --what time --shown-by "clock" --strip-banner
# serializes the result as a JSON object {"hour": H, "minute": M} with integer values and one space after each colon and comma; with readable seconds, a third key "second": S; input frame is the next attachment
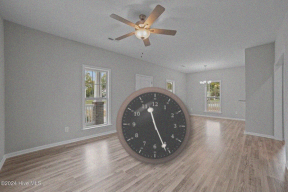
{"hour": 11, "minute": 26}
